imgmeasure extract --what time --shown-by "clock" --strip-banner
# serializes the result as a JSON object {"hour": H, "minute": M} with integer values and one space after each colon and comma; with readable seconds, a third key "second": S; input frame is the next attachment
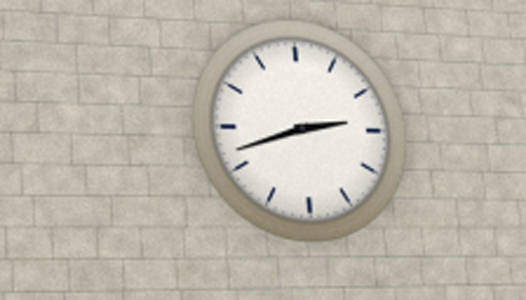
{"hour": 2, "minute": 42}
